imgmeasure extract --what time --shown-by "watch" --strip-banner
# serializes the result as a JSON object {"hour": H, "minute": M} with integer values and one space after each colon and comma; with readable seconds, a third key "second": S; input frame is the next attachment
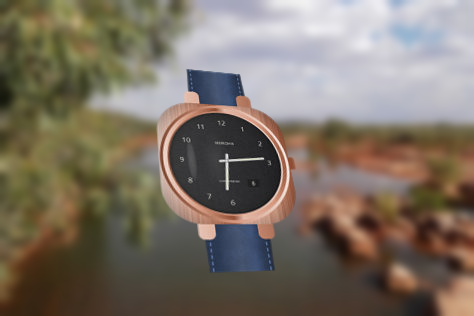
{"hour": 6, "minute": 14}
